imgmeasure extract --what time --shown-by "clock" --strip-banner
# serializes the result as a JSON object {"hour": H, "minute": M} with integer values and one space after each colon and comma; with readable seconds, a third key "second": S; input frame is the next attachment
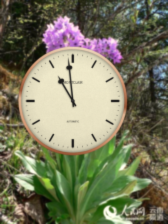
{"hour": 10, "minute": 59}
